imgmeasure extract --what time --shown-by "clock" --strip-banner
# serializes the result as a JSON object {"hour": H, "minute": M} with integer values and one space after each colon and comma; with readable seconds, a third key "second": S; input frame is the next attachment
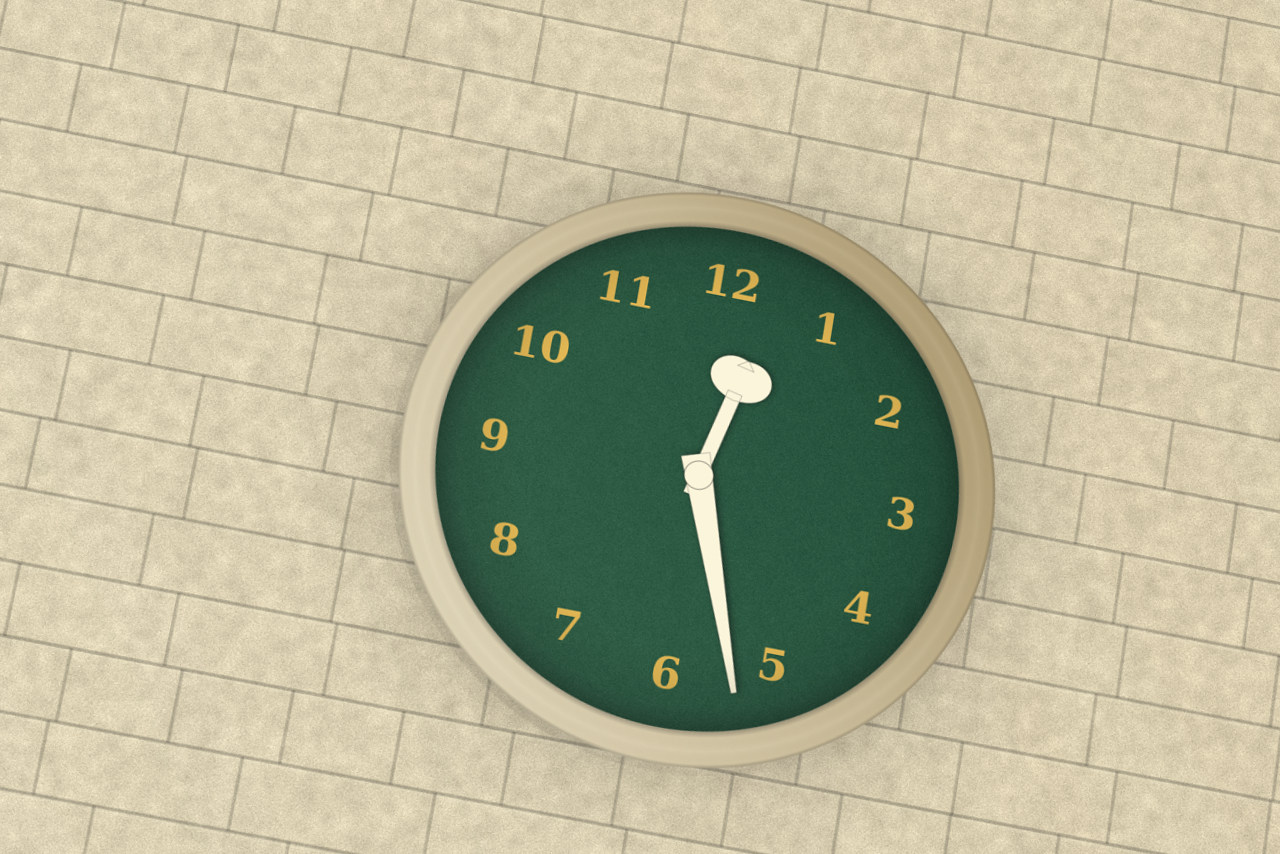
{"hour": 12, "minute": 27}
